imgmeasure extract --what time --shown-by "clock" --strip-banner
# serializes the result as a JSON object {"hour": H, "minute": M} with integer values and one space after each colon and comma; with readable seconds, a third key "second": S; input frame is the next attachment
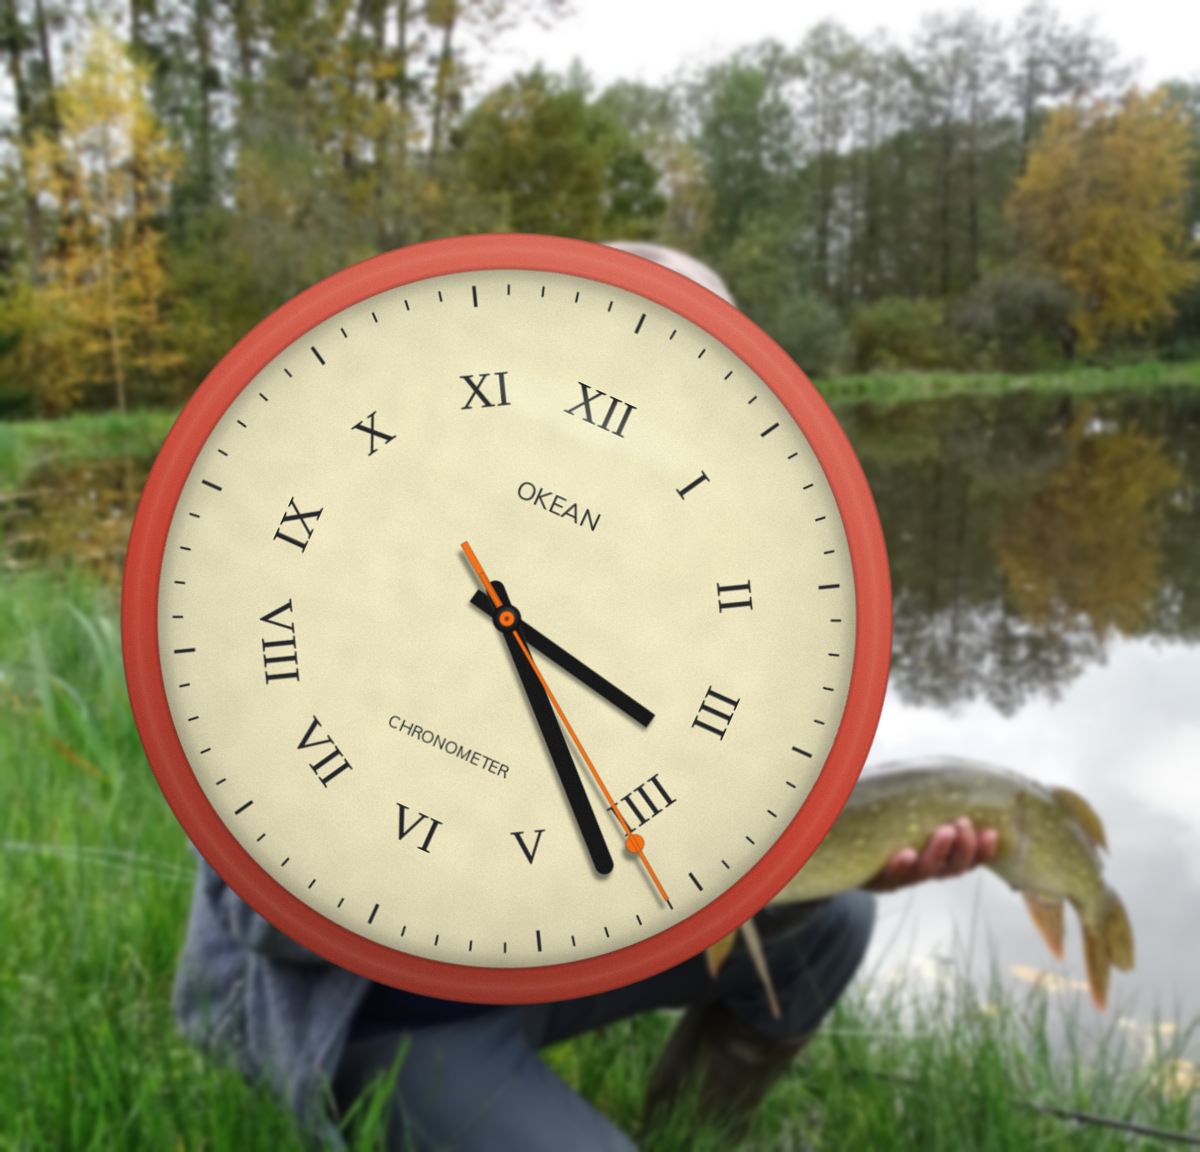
{"hour": 3, "minute": 22, "second": 21}
